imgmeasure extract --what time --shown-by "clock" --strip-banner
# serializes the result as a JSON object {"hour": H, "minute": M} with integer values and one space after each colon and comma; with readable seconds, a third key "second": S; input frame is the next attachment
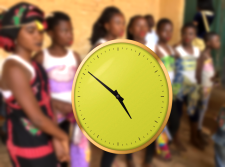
{"hour": 4, "minute": 51}
